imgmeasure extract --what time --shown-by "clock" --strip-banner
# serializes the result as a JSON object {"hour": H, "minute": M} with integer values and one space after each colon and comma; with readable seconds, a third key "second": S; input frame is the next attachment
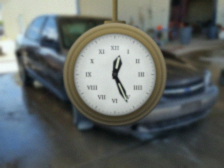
{"hour": 12, "minute": 26}
